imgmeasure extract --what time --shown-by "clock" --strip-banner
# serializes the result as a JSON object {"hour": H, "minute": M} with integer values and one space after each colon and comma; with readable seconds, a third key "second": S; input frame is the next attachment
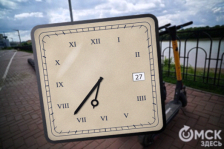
{"hour": 6, "minute": 37}
